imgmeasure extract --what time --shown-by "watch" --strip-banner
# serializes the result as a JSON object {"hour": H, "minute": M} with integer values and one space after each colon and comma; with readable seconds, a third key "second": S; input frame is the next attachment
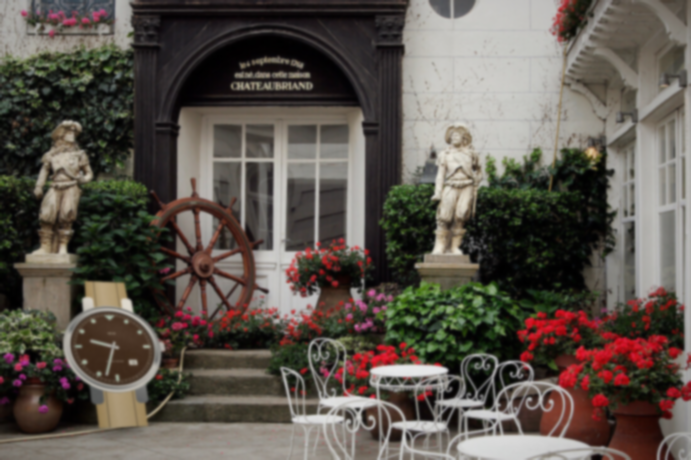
{"hour": 9, "minute": 33}
